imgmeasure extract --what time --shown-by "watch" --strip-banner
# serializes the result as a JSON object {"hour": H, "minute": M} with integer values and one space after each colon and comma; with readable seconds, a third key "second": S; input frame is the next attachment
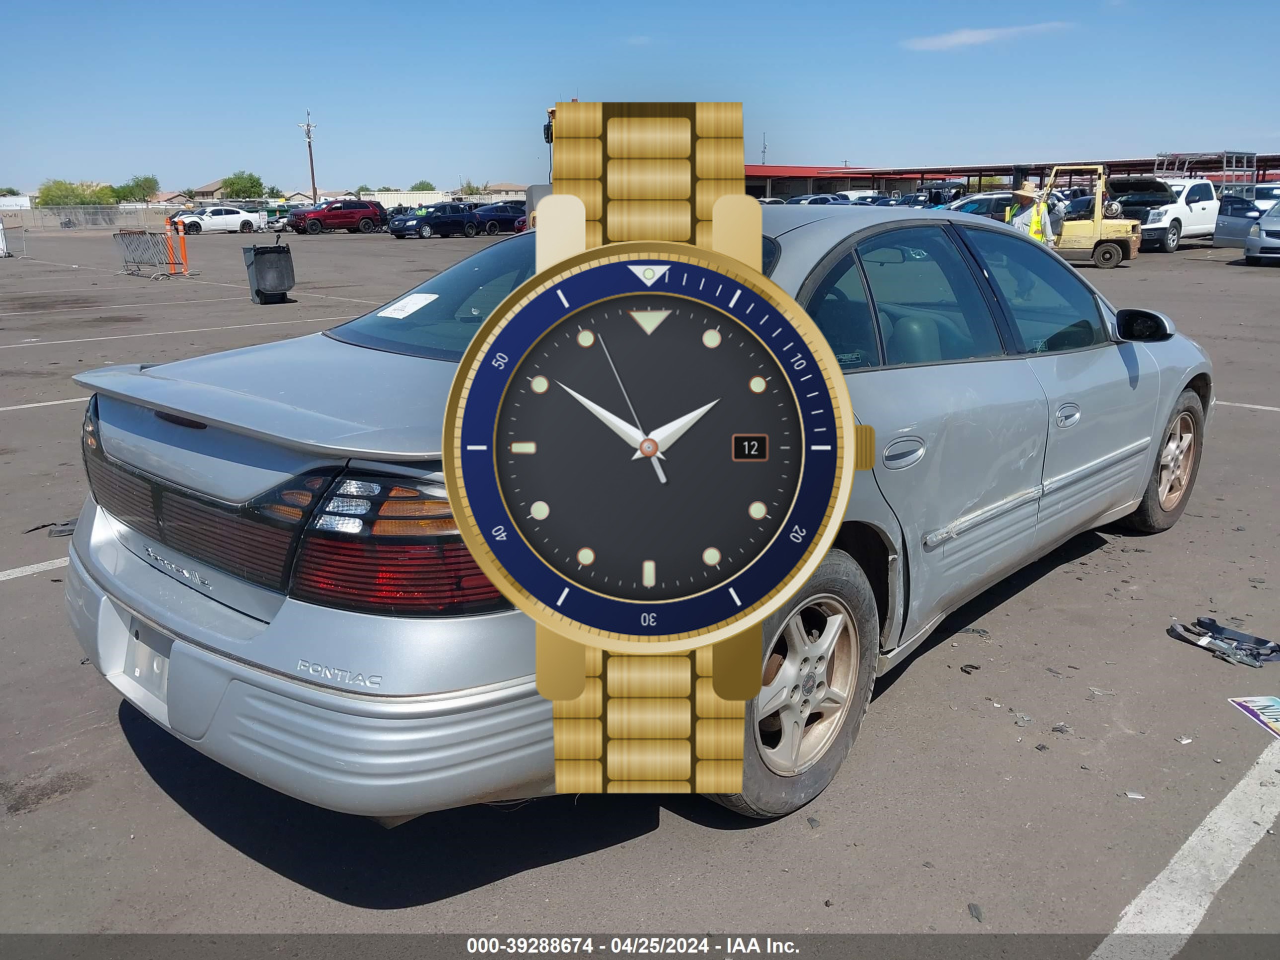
{"hour": 1, "minute": 50, "second": 56}
